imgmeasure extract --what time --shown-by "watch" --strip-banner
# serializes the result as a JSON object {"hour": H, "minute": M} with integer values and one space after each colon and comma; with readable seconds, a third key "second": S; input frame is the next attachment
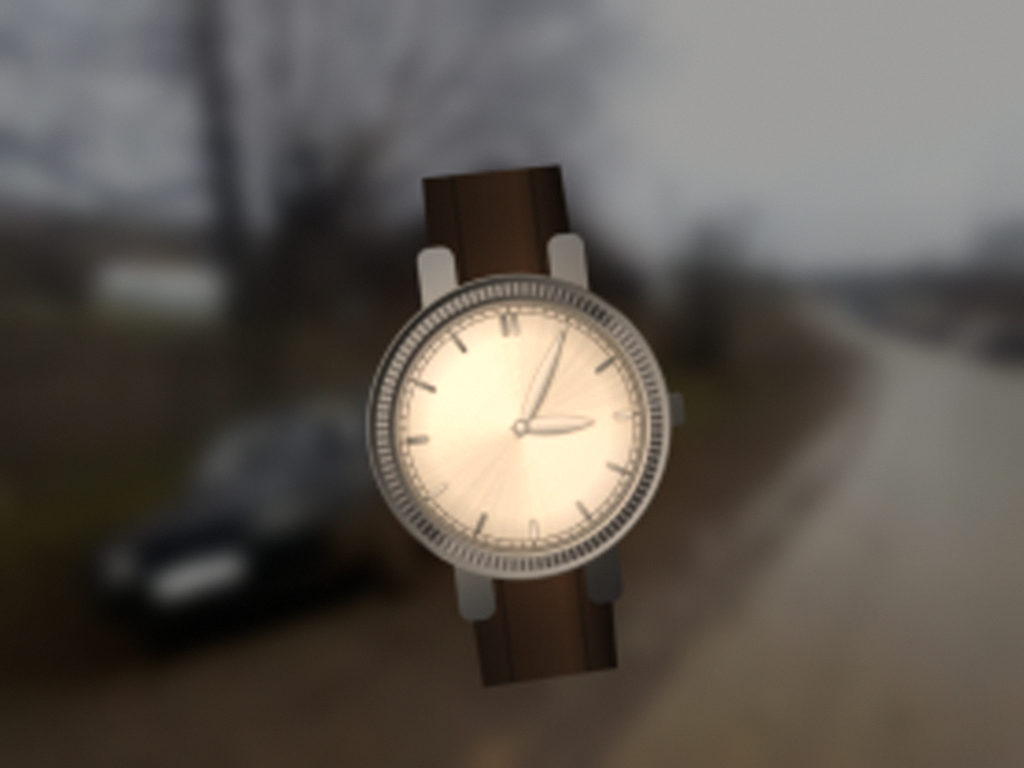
{"hour": 3, "minute": 5}
